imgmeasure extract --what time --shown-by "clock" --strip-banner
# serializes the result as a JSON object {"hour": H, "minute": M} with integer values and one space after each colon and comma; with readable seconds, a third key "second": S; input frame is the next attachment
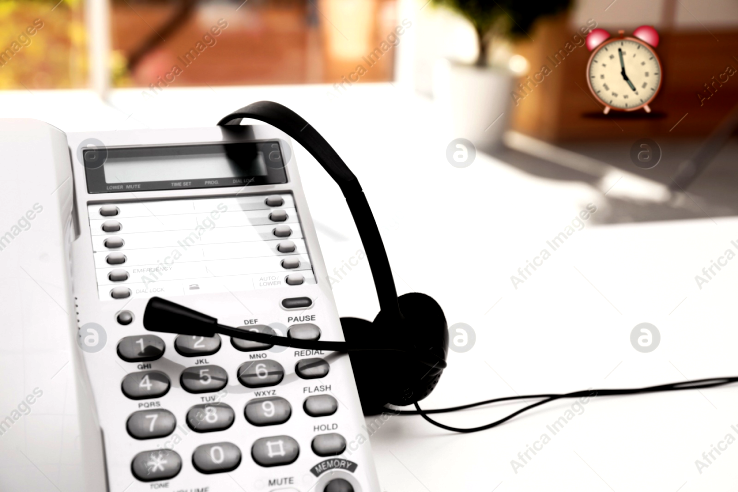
{"hour": 4, "minute": 59}
